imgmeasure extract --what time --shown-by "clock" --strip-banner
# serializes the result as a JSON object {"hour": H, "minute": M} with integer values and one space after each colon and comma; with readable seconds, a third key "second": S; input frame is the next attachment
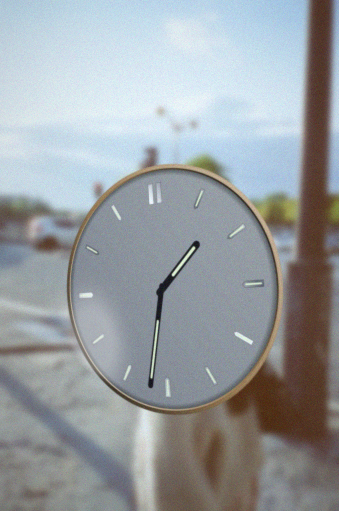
{"hour": 1, "minute": 32}
